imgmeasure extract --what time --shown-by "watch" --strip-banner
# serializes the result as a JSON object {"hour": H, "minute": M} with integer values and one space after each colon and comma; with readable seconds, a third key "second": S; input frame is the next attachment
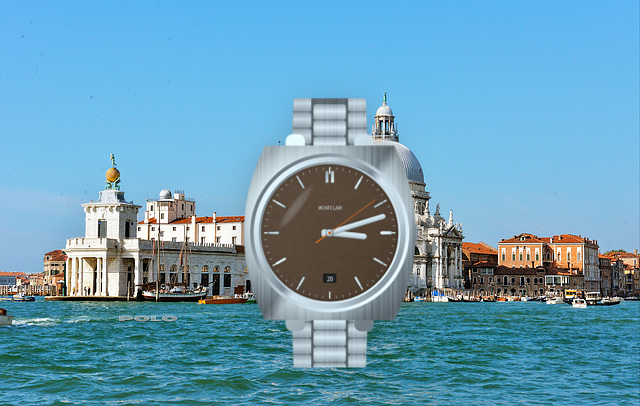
{"hour": 3, "minute": 12, "second": 9}
